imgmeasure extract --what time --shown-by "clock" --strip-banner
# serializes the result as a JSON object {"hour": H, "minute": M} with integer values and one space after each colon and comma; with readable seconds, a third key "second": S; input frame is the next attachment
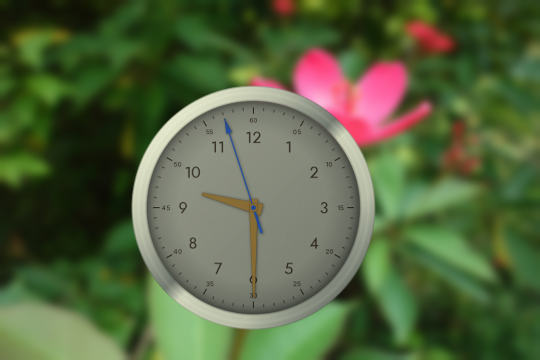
{"hour": 9, "minute": 29, "second": 57}
